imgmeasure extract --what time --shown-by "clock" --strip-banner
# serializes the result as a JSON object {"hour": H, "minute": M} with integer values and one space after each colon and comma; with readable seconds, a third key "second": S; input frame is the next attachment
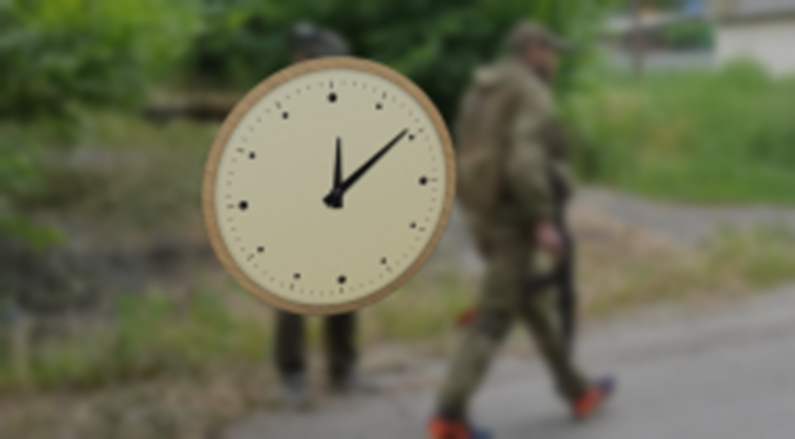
{"hour": 12, "minute": 9}
